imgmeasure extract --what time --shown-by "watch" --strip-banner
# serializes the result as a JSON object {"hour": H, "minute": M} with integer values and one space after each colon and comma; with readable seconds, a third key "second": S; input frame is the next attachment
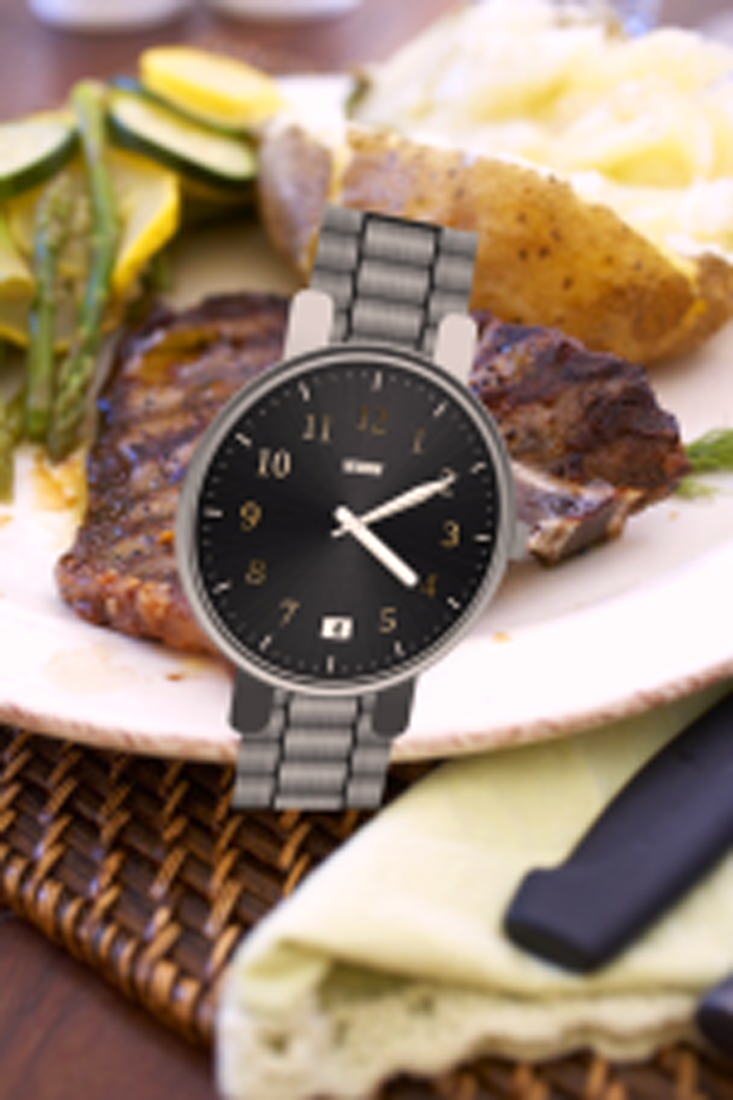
{"hour": 4, "minute": 10}
